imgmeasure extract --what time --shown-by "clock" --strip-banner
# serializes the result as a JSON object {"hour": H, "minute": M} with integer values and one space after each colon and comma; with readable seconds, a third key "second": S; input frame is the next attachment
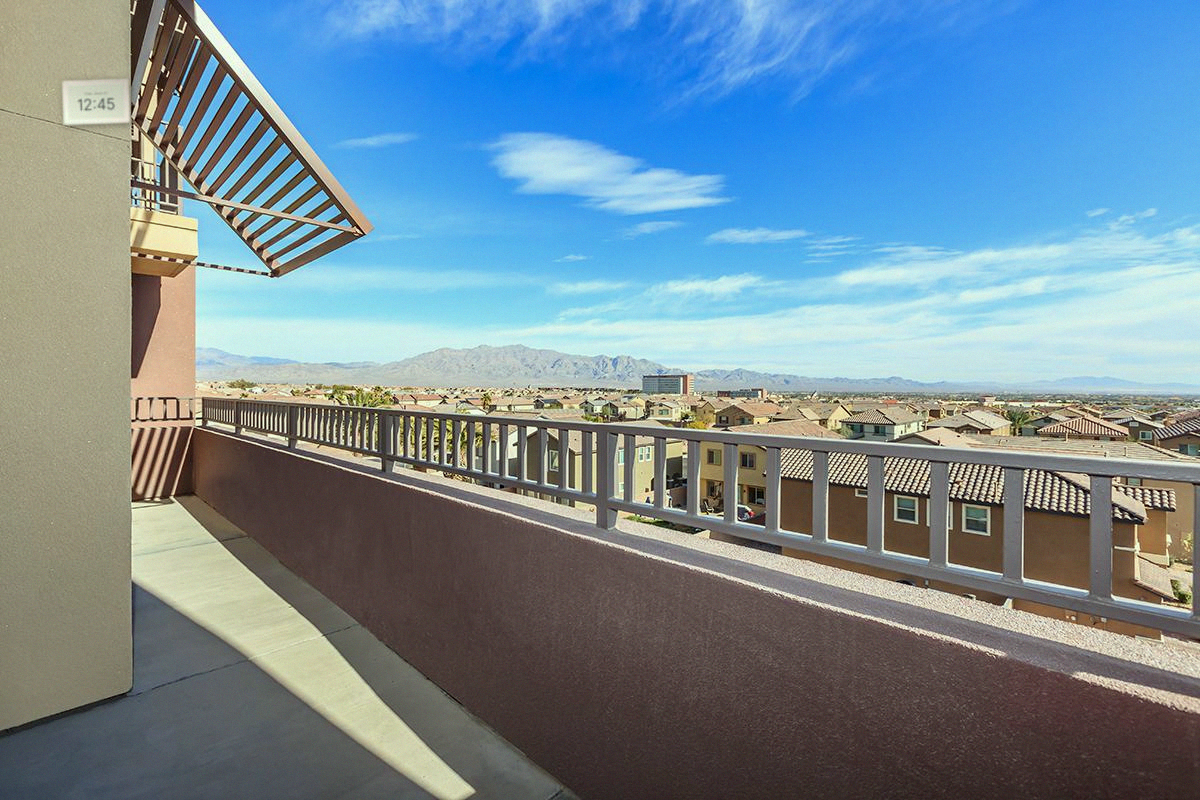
{"hour": 12, "minute": 45}
